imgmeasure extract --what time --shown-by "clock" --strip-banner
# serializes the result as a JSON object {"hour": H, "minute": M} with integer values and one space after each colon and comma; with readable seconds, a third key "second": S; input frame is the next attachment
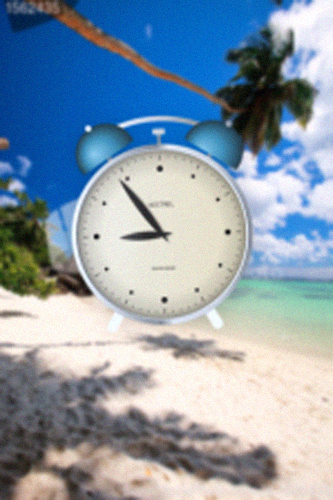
{"hour": 8, "minute": 54}
